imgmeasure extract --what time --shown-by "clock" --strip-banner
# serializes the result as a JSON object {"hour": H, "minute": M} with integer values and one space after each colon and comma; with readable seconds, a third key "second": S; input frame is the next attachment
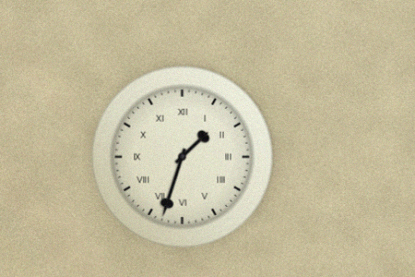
{"hour": 1, "minute": 33}
